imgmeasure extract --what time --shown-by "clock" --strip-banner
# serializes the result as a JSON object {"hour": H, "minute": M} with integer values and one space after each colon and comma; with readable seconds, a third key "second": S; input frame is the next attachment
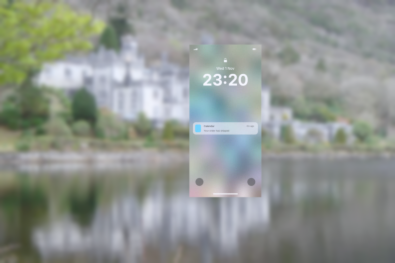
{"hour": 23, "minute": 20}
